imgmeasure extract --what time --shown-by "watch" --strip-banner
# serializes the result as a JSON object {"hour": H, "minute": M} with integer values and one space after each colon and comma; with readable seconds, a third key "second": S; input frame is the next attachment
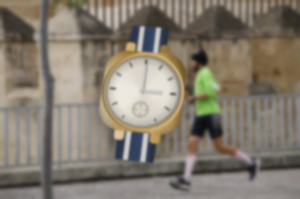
{"hour": 3, "minute": 0}
